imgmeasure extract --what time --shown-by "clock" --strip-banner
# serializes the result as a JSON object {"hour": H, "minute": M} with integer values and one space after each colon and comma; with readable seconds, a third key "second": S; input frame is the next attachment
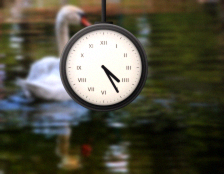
{"hour": 4, "minute": 25}
